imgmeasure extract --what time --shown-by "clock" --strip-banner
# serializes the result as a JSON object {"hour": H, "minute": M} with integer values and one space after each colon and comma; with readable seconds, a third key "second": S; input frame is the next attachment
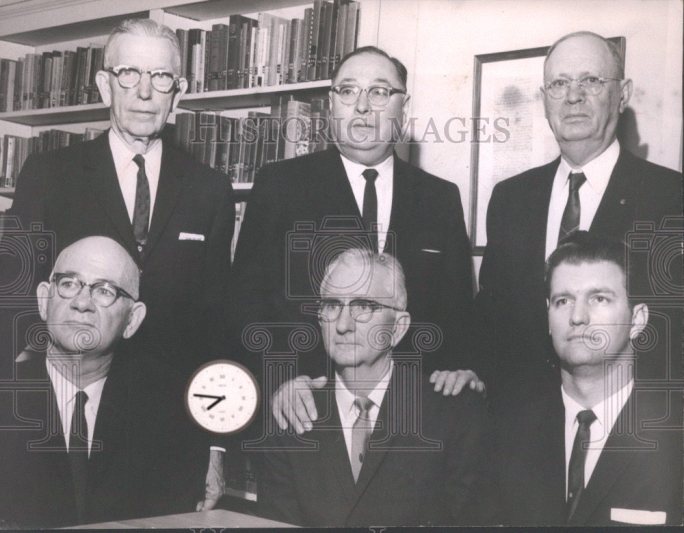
{"hour": 7, "minute": 46}
